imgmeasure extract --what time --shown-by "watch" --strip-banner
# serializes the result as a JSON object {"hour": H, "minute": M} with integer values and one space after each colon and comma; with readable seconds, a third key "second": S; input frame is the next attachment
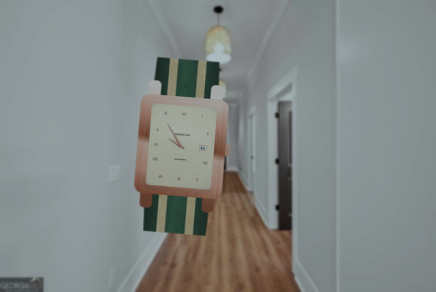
{"hour": 9, "minute": 54}
